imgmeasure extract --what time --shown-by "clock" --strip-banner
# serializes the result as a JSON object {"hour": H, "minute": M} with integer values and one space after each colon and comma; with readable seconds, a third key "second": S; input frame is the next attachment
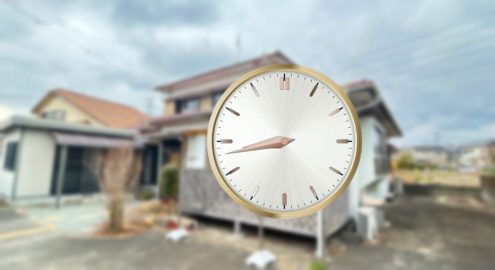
{"hour": 8, "minute": 43}
